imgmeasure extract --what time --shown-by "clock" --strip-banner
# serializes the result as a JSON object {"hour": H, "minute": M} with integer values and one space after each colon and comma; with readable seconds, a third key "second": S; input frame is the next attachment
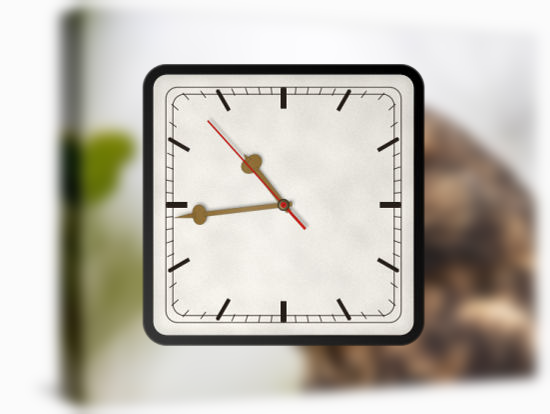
{"hour": 10, "minute": 43, "second": 53}
